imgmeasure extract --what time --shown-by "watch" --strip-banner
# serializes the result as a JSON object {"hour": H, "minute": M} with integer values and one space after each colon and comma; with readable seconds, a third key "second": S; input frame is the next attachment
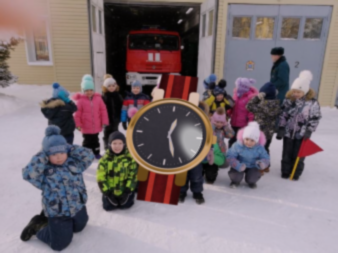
{"hour": 12, "minute": 27}
